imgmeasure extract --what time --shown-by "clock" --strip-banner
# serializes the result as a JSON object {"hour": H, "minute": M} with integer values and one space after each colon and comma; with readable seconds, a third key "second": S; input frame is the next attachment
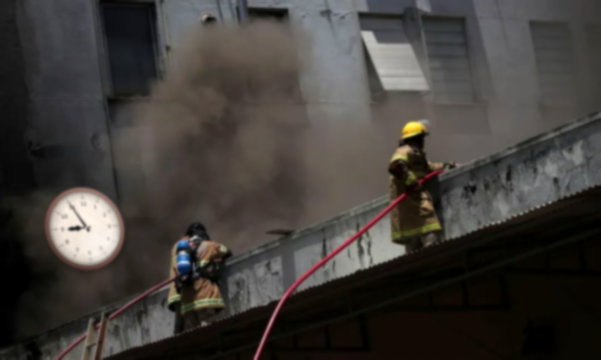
{"hour": 8, "minute": 55}
